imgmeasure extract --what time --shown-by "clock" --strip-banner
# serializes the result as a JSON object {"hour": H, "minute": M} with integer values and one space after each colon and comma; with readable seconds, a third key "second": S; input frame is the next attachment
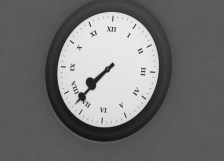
{"hour": 7, "minute": 37}
